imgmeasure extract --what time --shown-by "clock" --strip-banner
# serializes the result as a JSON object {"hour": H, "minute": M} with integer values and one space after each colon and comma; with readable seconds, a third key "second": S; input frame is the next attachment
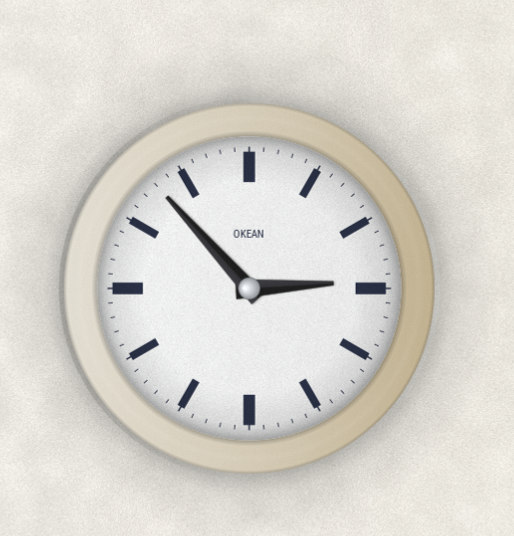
{"hour": 2, "minute": 53}
